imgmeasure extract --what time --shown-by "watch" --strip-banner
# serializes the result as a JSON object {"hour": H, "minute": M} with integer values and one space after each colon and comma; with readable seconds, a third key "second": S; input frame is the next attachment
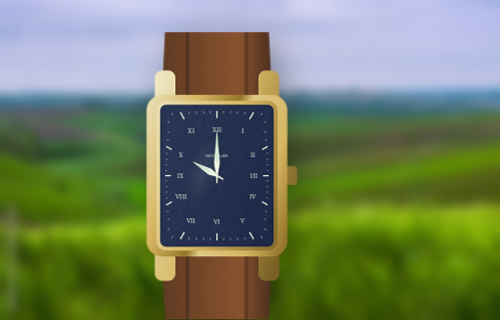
{"hour": 10, "minute": 0}
